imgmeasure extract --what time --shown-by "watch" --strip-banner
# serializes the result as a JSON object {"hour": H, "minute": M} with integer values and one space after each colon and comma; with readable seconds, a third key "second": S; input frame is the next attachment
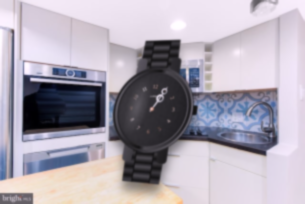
{"hour": 1, "minute": 5}
